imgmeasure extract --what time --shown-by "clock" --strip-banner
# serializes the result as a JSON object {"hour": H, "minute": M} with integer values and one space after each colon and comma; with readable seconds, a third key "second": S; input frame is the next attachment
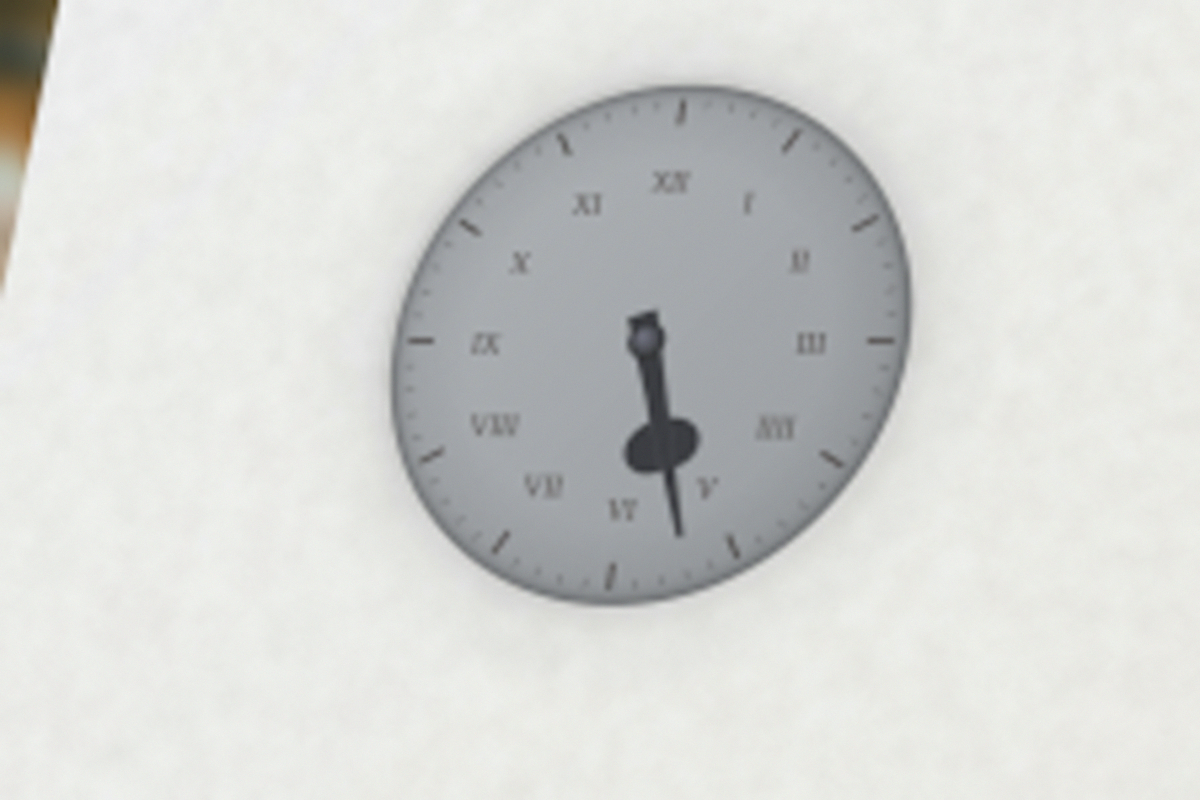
{"hour": 5, "minute": 27}
